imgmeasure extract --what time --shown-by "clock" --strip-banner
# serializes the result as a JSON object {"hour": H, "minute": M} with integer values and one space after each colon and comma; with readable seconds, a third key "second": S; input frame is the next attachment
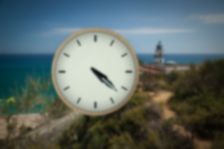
{"hour": 4, "minute": 22}
